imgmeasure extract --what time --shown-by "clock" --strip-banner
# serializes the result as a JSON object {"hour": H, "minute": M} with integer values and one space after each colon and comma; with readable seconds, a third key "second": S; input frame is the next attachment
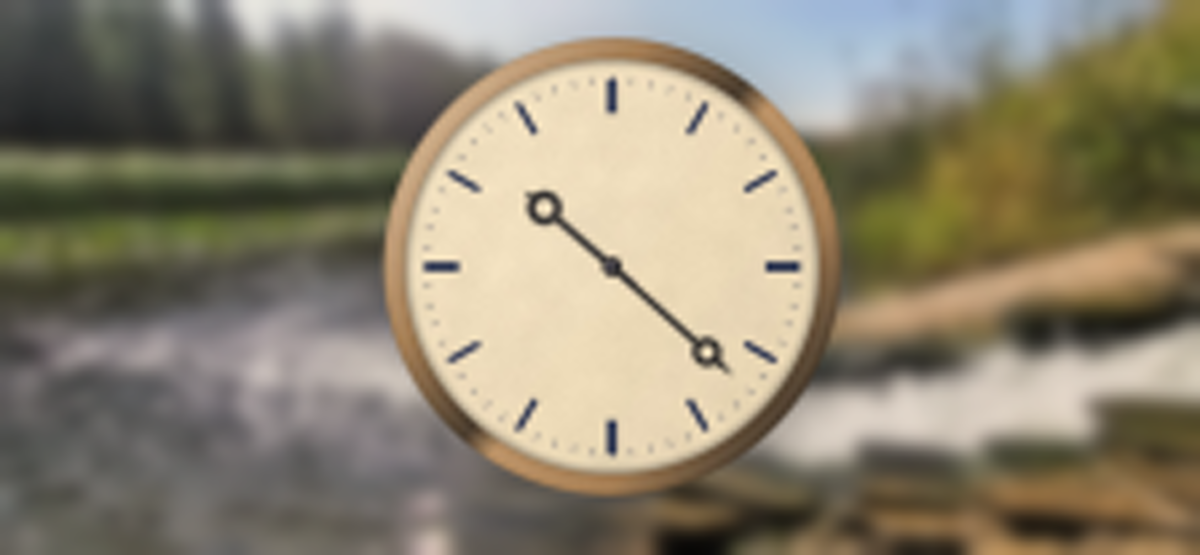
{"hour": 10, "minute": 22}
